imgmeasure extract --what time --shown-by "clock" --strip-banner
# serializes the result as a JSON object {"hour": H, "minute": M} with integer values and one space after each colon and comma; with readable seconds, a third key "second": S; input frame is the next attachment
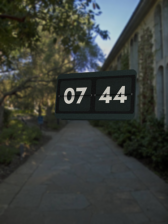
{"hour": 7, "minute": 44}
